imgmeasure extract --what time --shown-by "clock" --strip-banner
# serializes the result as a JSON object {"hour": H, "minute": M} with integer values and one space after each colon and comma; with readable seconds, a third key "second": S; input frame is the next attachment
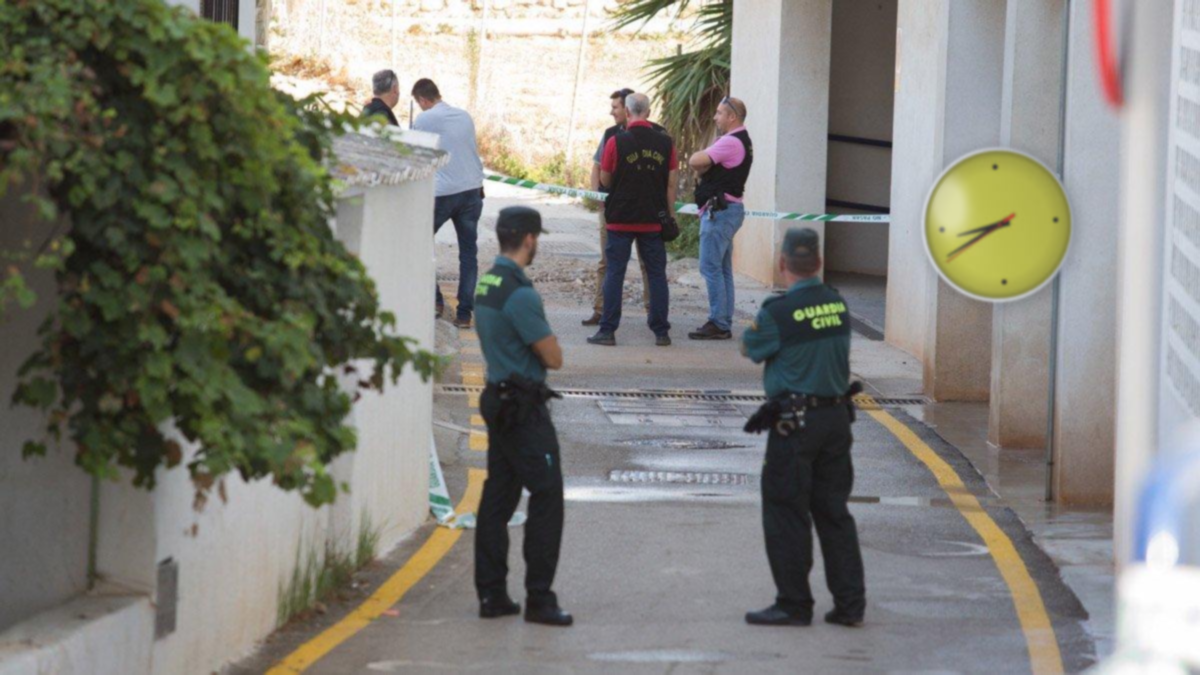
{"hour": 8, "minute": 40, "second": 40}
